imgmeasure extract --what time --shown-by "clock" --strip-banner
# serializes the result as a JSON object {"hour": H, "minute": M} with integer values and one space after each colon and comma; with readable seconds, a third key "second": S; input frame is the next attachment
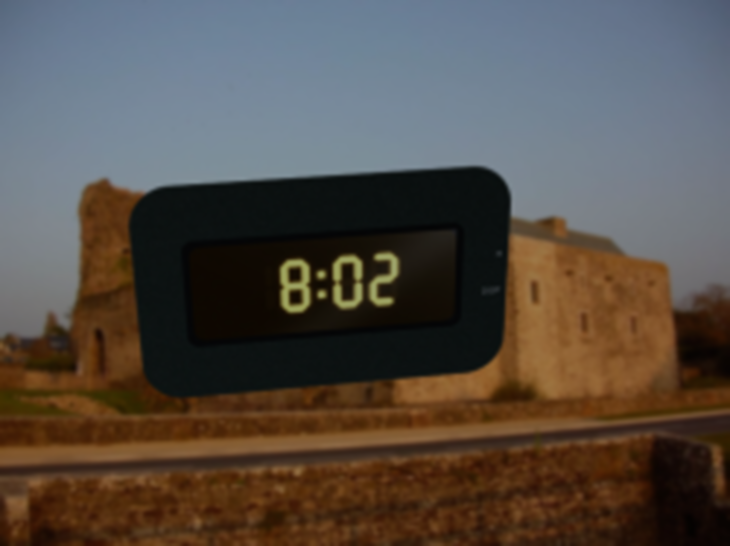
{"hour": 8, "minute": 2}
